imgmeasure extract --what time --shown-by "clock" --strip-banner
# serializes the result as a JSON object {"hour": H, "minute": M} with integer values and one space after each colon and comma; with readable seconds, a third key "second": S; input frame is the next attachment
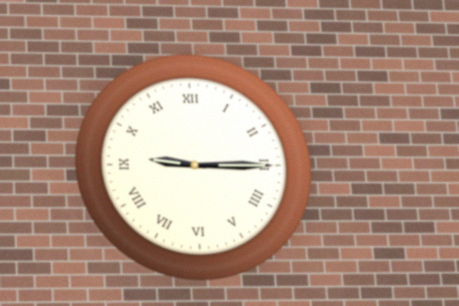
{"hour": 9, "minute": 15}
